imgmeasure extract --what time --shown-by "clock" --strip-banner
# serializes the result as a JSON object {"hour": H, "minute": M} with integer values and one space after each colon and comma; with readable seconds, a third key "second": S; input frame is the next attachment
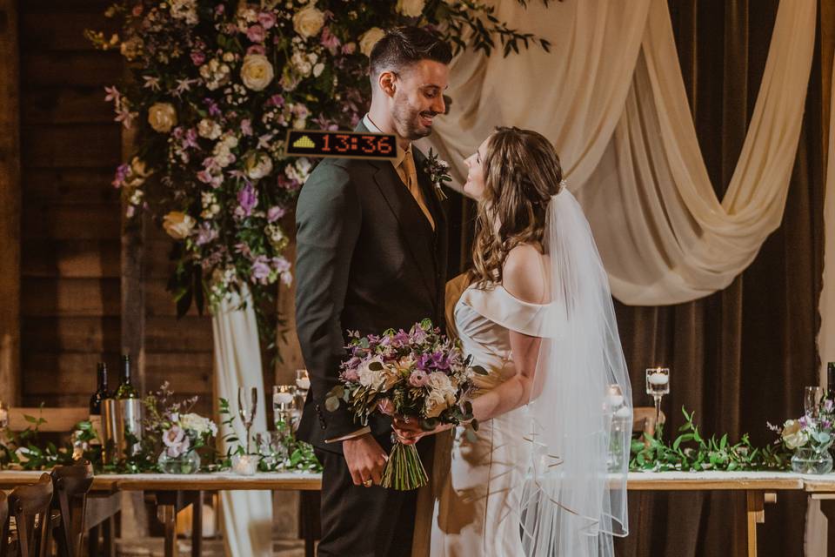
{"hour": 13, "minute": 36}
